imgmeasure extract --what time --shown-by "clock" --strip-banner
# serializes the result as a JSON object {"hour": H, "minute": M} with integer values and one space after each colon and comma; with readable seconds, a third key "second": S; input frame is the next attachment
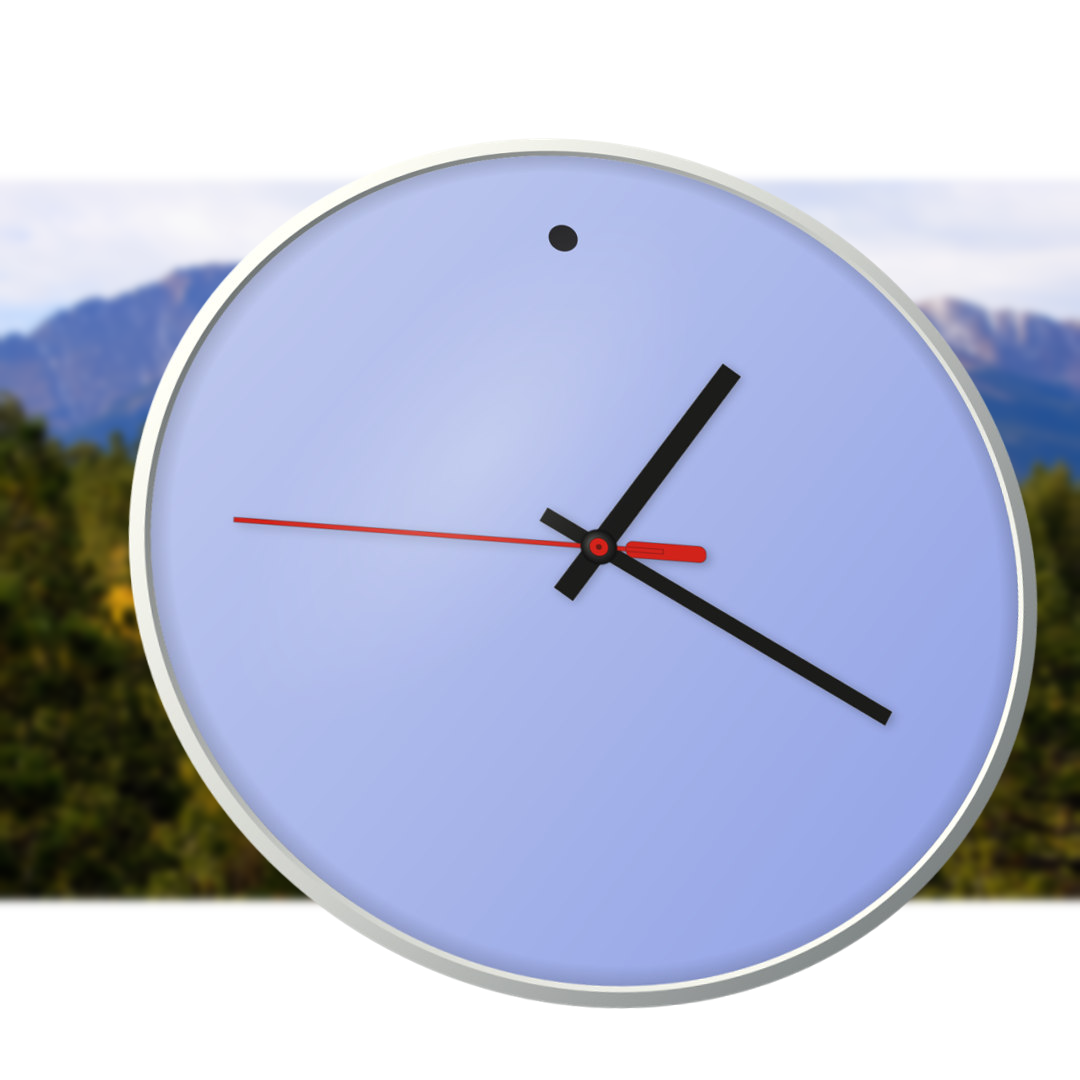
{"hour": 1, "minute": 20, "second": 46}
